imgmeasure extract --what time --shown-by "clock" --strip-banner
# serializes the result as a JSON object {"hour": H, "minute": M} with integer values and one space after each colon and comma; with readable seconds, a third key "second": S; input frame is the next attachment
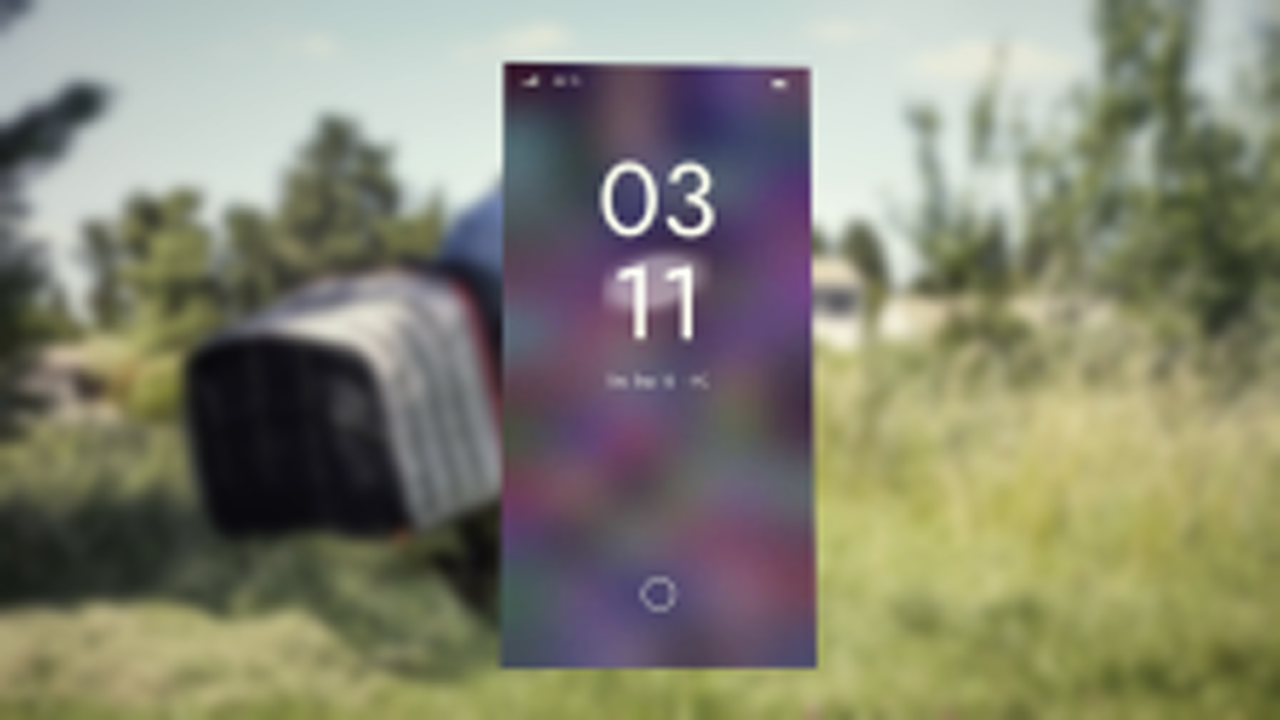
{"hour": 3, "minute": 11}
